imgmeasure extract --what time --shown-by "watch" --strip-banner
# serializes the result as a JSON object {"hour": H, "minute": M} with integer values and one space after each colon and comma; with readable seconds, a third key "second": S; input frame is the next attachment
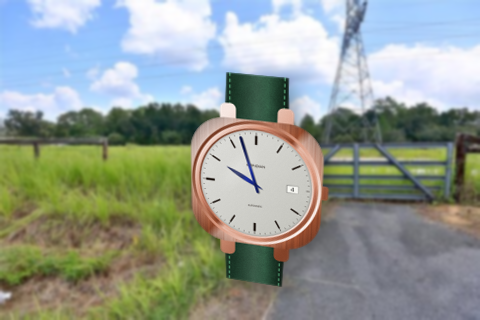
{"hour": 9, "minute": 57}
